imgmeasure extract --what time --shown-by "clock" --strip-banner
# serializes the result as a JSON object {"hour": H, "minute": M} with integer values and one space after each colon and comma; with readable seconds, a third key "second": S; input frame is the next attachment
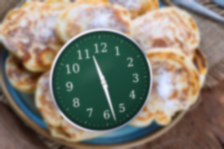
{"hour": 11, "minute": 28}
